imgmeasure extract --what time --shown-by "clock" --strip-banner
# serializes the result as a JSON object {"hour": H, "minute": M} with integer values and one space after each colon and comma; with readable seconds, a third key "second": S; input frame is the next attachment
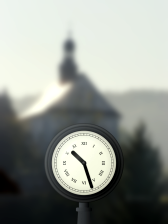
{"hour": 10, "minute": 27}
